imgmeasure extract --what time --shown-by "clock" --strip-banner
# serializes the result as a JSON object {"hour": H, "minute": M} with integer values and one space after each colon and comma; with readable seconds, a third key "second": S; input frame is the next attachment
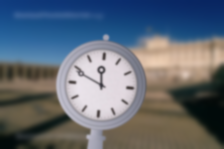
{"hour": 11, "minute": 49}
